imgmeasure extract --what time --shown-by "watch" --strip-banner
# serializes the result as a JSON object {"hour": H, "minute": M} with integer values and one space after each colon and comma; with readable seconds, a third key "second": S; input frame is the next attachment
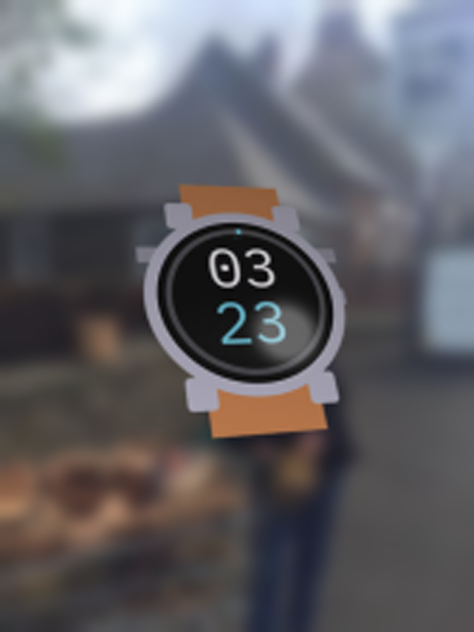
{"hour": 3, "minute": 23}
